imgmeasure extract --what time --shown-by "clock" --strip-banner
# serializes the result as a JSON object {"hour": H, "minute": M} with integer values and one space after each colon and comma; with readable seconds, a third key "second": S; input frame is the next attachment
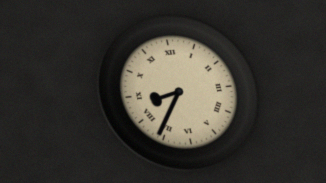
{"hour": 8, "minute": 36}
